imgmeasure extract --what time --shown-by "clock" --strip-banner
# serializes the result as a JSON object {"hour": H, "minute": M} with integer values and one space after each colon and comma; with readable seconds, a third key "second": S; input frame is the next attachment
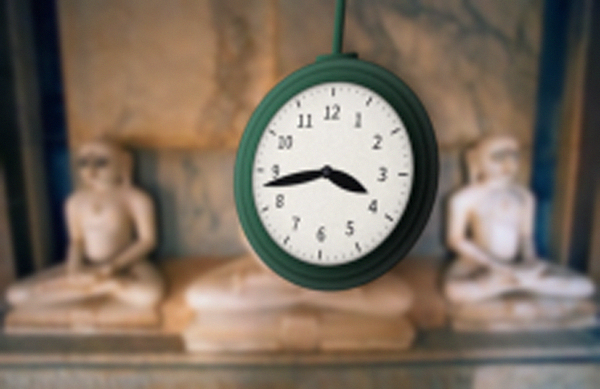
{"hour": 3, "minute": 43}
